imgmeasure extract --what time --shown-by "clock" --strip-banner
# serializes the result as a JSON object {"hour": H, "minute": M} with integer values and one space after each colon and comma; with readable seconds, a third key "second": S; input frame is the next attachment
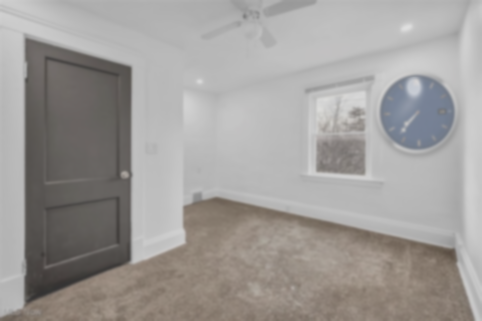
{"hour": 7, "minute": 37}
